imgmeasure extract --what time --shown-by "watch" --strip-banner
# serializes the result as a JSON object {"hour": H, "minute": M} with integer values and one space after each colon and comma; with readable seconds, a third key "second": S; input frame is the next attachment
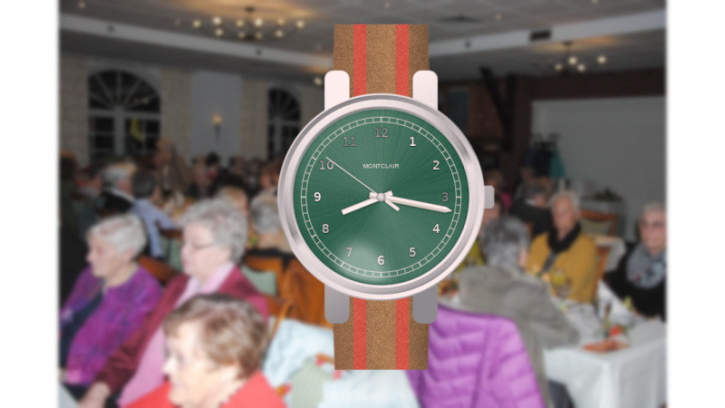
{"hour": 8, "minute": 16, "second": 51}
